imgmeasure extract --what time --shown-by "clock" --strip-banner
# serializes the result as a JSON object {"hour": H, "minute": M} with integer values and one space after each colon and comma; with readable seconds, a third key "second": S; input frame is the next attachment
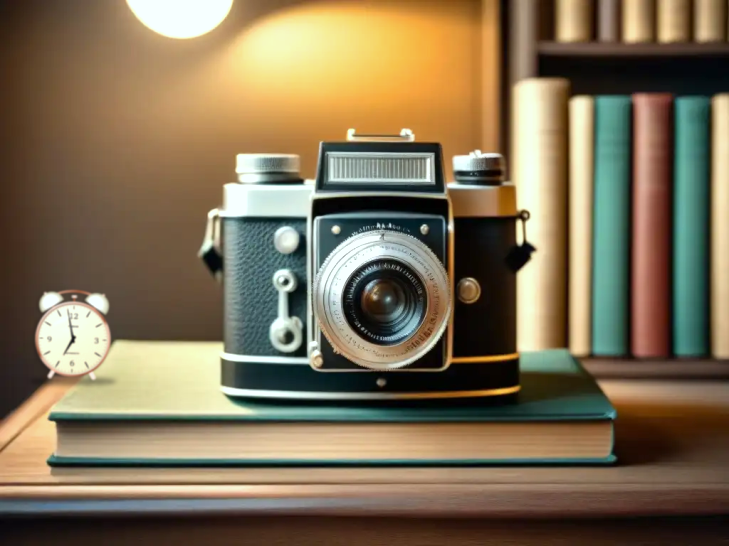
{"hour": 6, "minute": 58}
